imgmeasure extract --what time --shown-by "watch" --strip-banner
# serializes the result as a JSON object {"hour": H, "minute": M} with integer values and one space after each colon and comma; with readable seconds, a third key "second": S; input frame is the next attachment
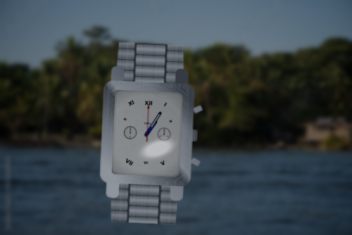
{"hour": 1, "minute": 5}
